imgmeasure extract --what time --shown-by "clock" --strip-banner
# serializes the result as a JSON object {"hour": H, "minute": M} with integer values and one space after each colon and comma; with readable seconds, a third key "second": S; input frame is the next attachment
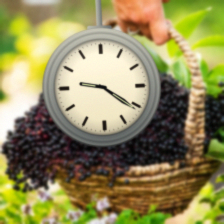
{"hour": 9, "minute": 21}
